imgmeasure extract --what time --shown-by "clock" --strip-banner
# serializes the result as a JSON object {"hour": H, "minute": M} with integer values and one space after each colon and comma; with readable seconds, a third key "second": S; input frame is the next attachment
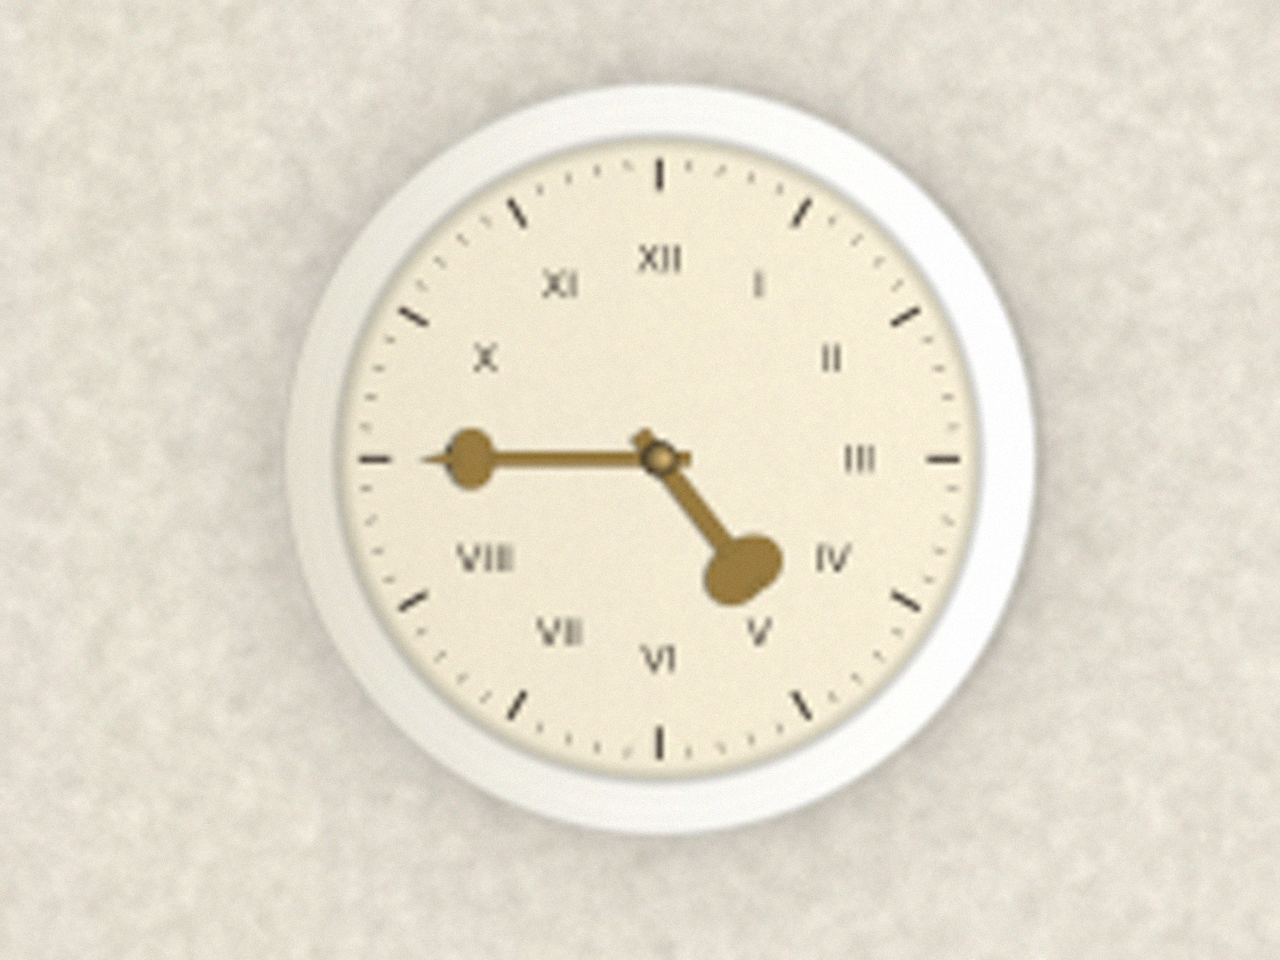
{"hour": 4, "minute": 45}
